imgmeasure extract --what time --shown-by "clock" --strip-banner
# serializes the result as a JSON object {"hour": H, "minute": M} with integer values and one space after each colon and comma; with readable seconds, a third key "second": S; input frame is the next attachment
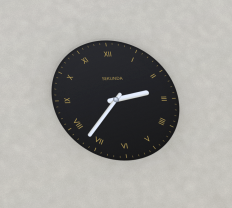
{"hour": 2, "minute": 37}
